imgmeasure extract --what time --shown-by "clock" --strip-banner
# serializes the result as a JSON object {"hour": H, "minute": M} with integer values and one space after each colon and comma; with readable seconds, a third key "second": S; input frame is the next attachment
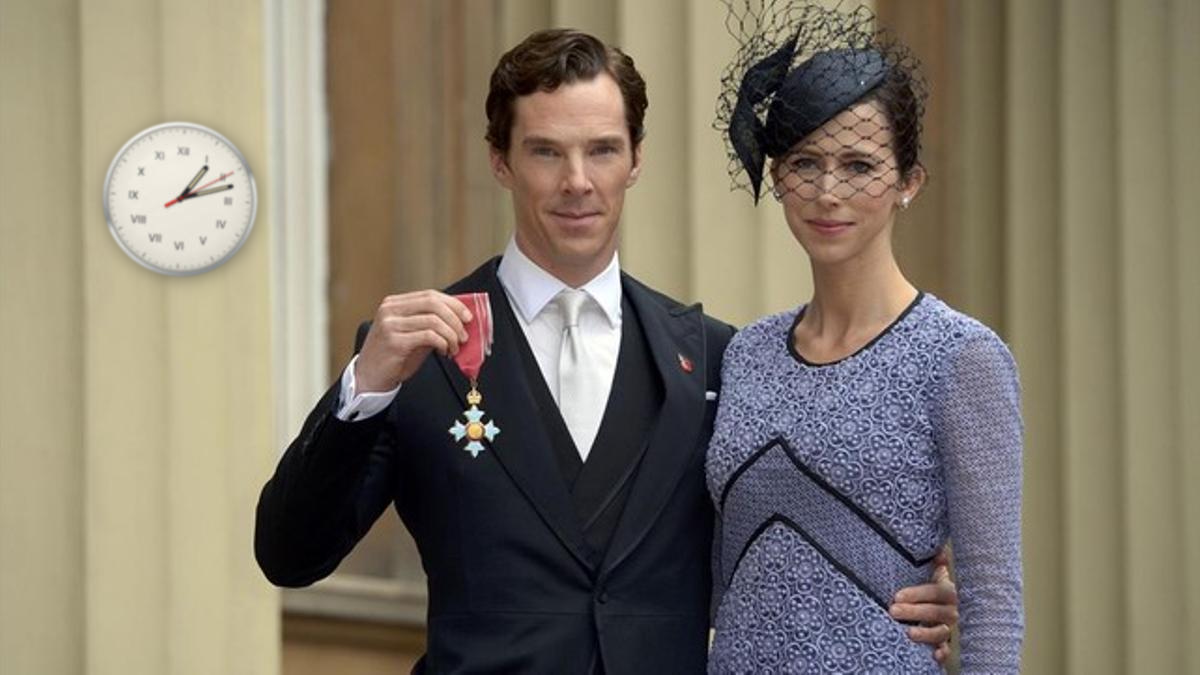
{"hour": 1, "minute": 12, "second": 10}
